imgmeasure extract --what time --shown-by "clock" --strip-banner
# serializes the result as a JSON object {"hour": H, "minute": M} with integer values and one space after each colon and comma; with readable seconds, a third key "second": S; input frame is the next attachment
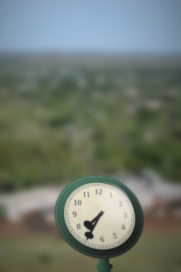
{"hour": 7, "minute": 35}
